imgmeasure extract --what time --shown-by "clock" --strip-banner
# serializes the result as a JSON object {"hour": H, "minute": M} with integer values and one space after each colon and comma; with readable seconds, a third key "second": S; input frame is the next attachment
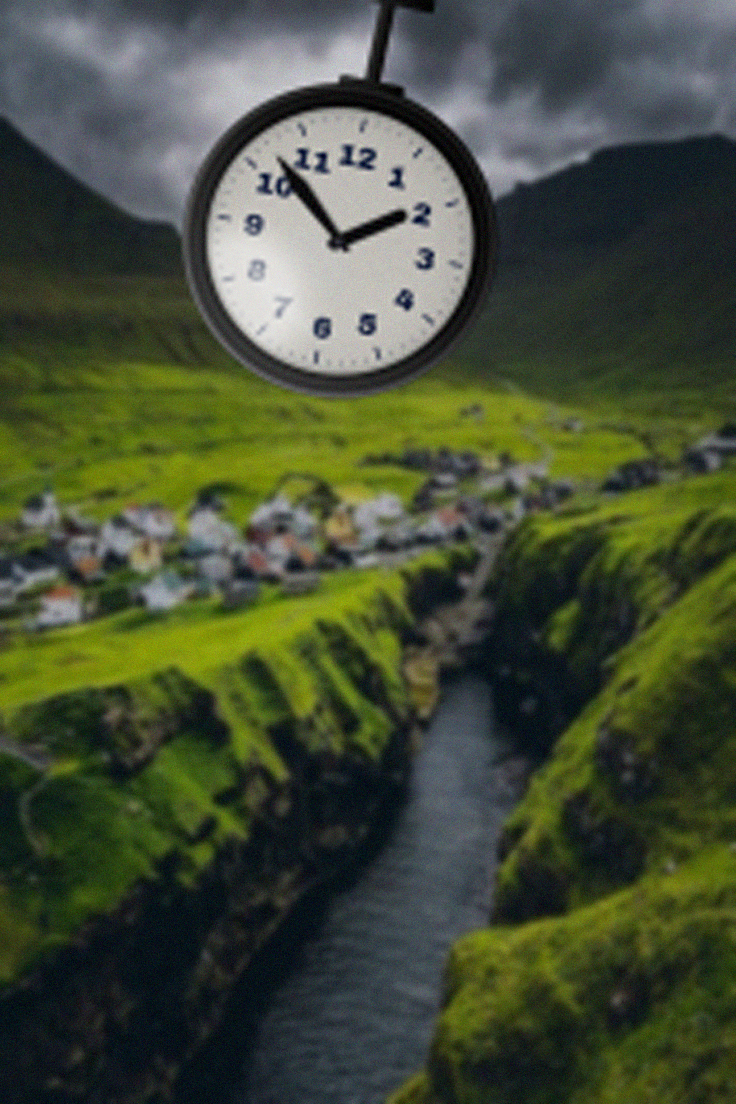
{"hour": 1, "minute": 52}
